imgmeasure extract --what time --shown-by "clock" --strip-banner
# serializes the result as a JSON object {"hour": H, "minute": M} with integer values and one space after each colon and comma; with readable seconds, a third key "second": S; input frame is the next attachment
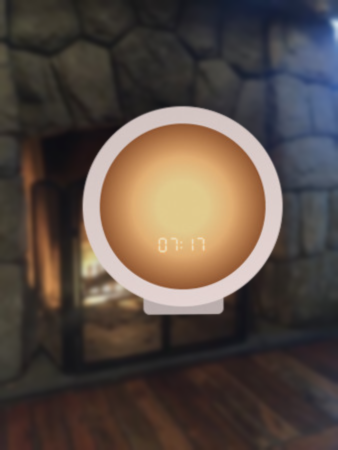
{"hour": 7, "minute": 17}
